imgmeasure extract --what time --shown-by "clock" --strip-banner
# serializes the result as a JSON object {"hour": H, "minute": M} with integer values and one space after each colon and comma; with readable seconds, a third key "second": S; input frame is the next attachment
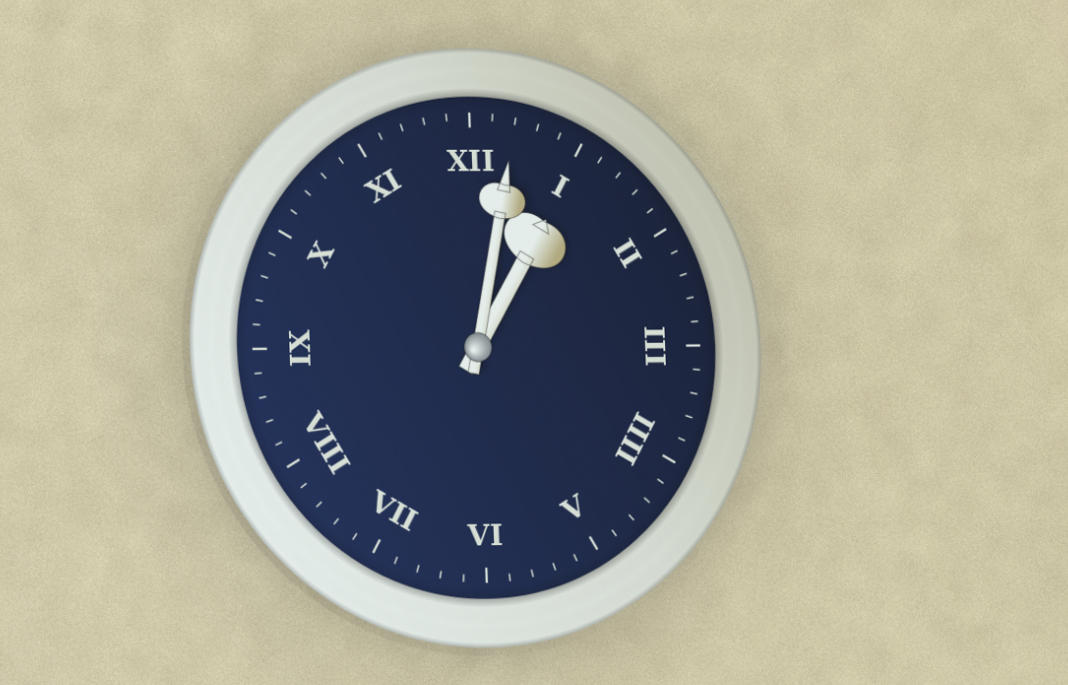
{"hour": 1, "minute": 2}
